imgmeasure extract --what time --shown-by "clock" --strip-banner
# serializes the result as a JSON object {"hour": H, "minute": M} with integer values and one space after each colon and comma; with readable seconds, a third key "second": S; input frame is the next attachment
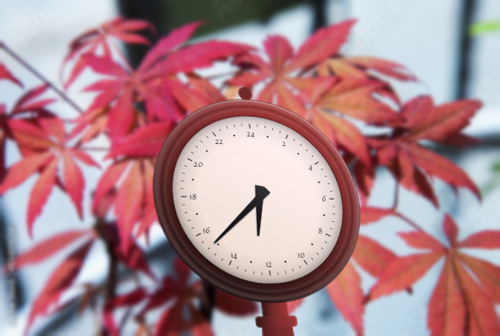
{"hour": 12, "minute": 38}
